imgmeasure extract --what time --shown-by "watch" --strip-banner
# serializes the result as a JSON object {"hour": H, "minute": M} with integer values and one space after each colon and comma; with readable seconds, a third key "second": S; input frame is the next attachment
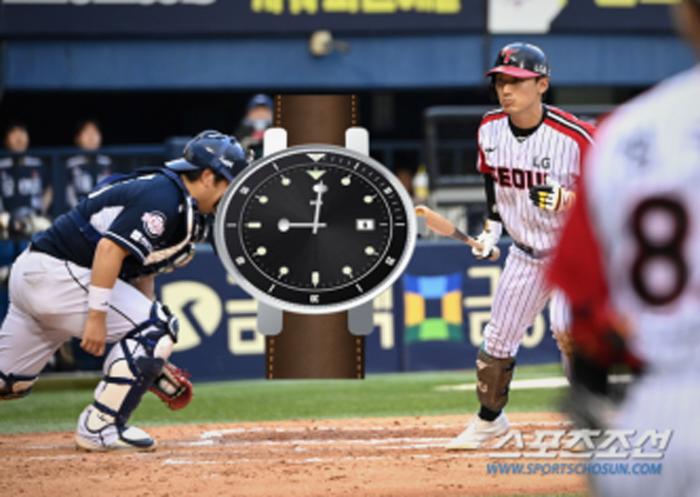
{"hour": 9, "minute": 1}
